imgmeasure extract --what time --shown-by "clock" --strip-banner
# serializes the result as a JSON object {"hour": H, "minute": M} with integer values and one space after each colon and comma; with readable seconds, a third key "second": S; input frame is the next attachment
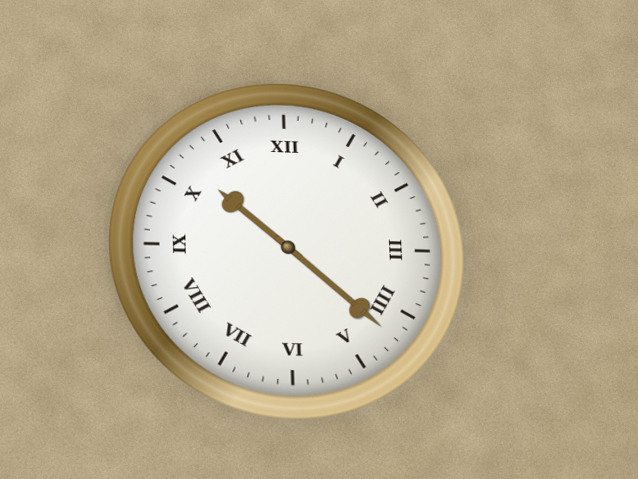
{"hour": 10, "minute": 22}
